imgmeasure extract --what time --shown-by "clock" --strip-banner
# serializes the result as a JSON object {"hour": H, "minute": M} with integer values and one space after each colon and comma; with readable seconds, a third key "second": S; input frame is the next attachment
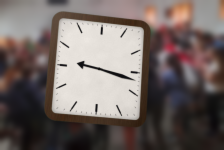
{"hour": 9, "minute": 17}
